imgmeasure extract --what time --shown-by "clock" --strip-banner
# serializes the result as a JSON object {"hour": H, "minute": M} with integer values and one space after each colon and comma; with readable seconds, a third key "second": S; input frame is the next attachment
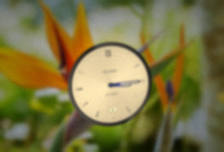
{"hour": 3, "minute": 15}
